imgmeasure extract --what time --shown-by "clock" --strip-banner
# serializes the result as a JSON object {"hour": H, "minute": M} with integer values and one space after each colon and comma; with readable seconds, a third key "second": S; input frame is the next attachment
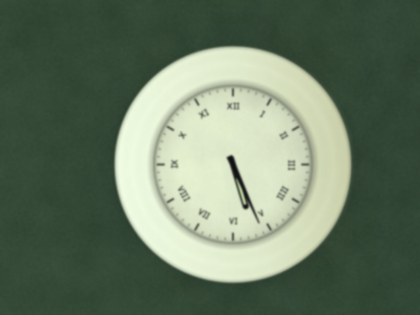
{"hour": 5, "minute": 26}
